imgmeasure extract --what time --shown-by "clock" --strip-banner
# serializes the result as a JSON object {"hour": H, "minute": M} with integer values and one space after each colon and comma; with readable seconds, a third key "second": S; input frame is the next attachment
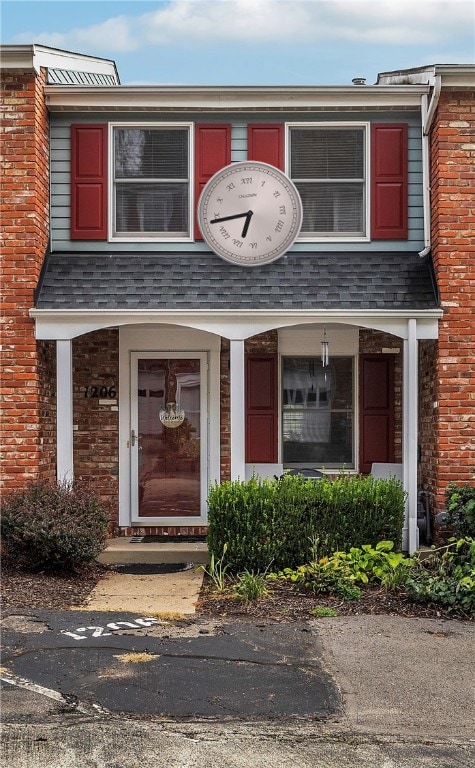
{"hour": 6, "minute": 44}
